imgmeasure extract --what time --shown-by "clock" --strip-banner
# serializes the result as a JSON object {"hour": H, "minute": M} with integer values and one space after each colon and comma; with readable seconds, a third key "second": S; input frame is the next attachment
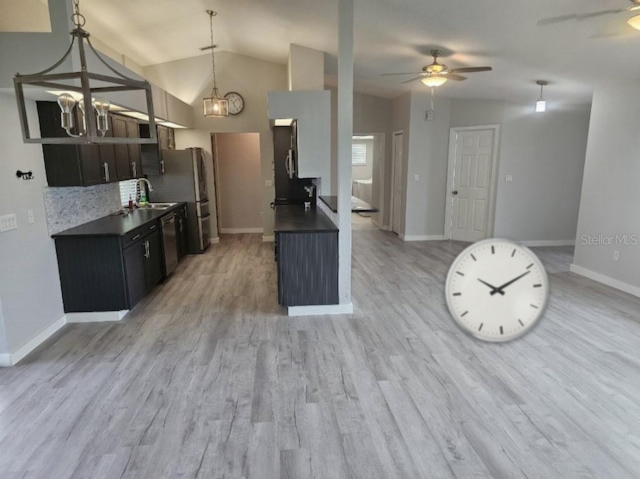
{"hour": 10, "minute": 11}
